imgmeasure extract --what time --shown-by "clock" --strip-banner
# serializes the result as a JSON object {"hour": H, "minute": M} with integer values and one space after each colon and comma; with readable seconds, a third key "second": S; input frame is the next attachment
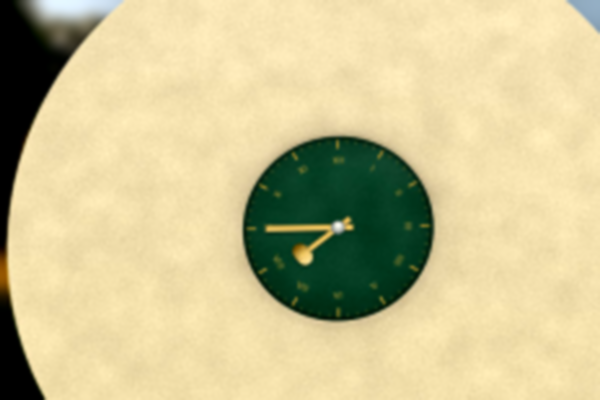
{"hour": 7, "minute": 45}
